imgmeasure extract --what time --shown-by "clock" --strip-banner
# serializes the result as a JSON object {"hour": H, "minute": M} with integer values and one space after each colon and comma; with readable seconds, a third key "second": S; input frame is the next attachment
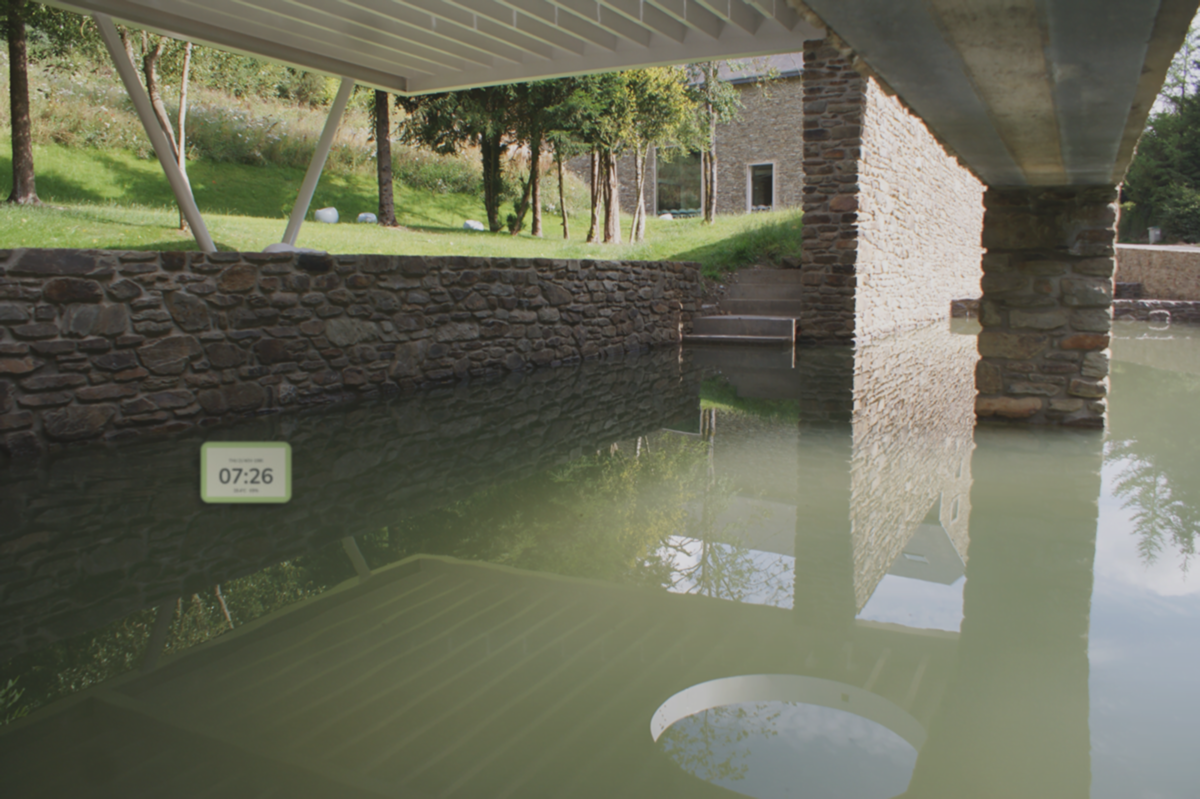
{"hour": 7, "minute": 26}
